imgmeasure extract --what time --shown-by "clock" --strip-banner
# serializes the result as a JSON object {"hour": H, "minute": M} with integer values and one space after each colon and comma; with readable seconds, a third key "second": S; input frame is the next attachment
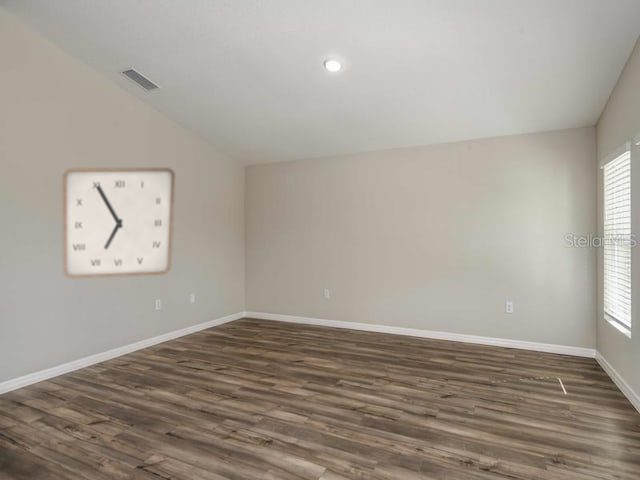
{"hour": 6, "minute": 55}
